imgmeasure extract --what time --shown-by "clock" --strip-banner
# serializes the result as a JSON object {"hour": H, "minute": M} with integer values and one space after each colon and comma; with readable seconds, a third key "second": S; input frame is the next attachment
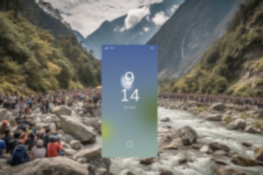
{"hour": 9, "minute": 14}
